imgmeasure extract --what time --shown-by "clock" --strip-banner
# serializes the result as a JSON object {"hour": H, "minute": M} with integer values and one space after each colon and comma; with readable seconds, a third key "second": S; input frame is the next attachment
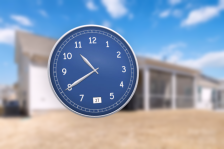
{"hour": 10, "minute": 40}
